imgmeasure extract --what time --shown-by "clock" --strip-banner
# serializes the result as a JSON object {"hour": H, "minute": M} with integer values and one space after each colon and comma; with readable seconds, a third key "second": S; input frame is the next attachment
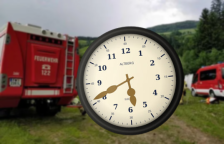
{"hour": 5, "minute": 41}
